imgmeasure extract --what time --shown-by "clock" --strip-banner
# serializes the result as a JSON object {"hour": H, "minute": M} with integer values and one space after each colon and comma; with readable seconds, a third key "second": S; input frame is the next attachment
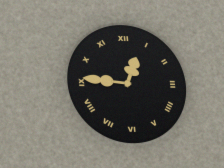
{"hour": 12, "minute": 46}
